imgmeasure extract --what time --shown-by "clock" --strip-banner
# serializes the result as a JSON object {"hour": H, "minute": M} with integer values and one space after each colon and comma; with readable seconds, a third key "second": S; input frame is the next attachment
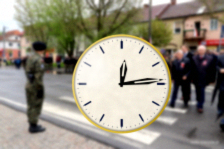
{"hour": 12, "minute": 14}
